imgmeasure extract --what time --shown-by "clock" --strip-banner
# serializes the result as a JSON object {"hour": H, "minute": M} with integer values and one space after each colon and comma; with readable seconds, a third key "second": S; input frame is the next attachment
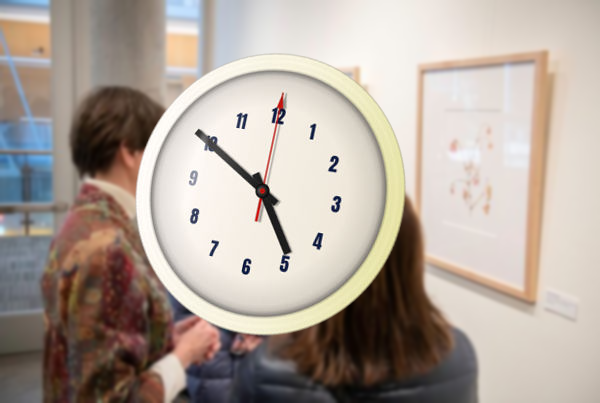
{"hour": 4, "minute": 50, "second": 0}
